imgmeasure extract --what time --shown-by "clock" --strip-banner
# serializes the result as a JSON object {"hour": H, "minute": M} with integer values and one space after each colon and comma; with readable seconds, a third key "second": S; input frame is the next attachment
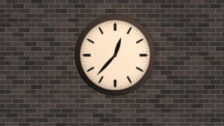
{"hour": 12, "minute": 37}
